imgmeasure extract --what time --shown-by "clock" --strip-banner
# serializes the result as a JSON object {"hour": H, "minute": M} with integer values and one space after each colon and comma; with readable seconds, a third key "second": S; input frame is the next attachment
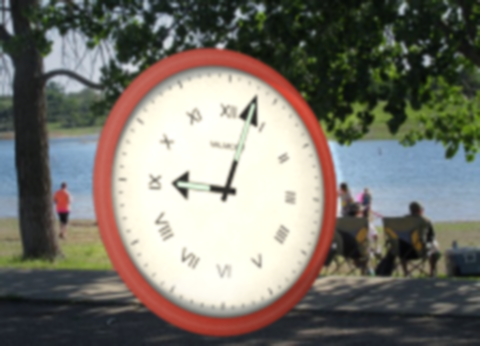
{"hour": 9, "minute": 3}
